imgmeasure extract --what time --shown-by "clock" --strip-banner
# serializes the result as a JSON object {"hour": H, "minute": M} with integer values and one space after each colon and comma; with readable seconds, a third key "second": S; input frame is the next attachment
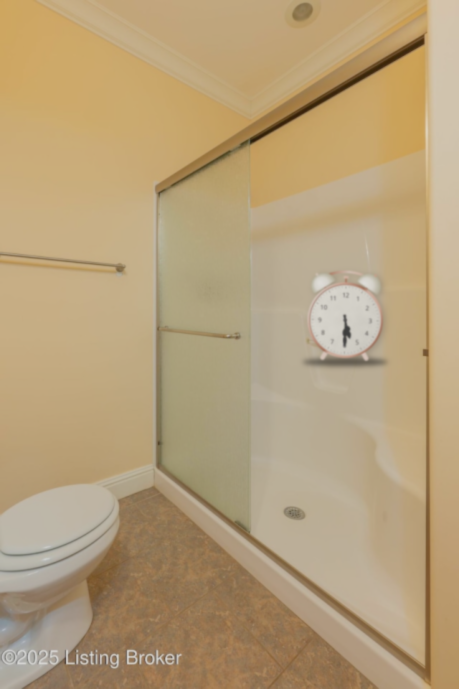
{"hour": 5, "minute": 30}
